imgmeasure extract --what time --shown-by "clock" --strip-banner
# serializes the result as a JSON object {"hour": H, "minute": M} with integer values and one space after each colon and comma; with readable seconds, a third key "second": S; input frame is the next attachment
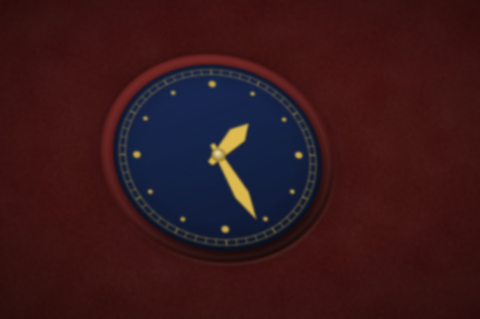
{"hour": 1, "minute": 26}
